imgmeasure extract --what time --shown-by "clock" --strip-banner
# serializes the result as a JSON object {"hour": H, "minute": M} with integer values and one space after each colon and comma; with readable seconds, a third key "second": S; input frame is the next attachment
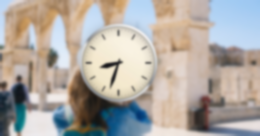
{"hour": 8, "minute": 33}
